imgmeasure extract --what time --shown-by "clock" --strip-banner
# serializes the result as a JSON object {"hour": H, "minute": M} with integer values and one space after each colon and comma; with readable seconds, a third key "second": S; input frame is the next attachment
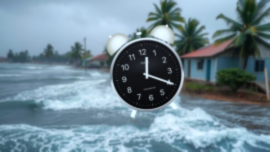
{"hour": 12, "minute": 20}
